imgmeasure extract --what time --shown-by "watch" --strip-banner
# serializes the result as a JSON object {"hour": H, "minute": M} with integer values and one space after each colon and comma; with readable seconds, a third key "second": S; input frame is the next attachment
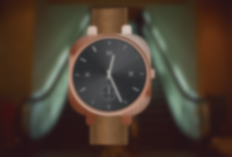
{"hour": 12, "minute": 26}
